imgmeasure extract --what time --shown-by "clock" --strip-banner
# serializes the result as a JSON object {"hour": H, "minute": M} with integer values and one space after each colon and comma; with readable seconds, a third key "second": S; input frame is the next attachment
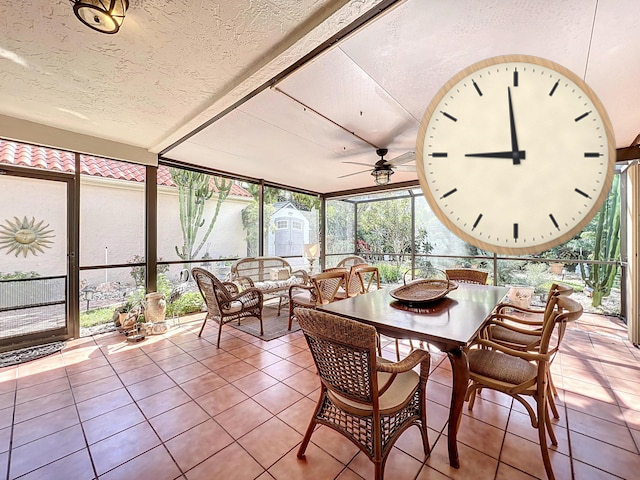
{"hour": 8, "minute": 59}
